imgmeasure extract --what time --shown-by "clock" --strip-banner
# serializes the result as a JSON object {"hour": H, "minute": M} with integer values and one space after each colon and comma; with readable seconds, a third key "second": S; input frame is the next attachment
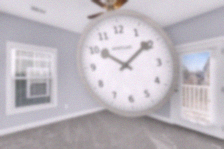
{"hour": 10, "minute": 9}
